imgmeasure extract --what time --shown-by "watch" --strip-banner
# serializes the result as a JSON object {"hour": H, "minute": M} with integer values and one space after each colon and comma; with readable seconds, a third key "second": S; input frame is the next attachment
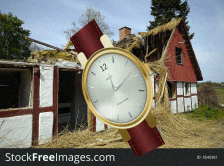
{"hour": 12, "minute": 13}
